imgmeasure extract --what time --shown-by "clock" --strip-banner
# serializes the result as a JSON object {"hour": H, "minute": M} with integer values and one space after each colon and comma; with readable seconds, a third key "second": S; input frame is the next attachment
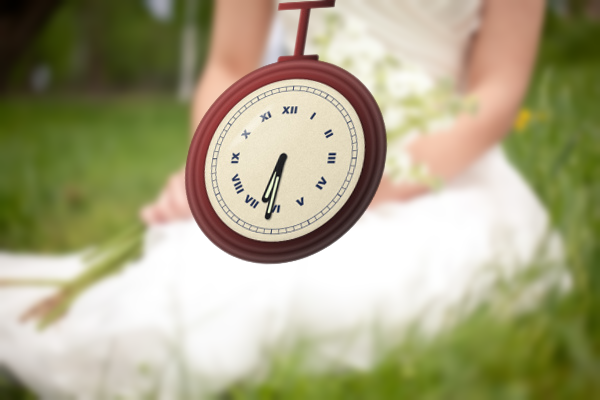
{"hour": 6, "minute": 31}
